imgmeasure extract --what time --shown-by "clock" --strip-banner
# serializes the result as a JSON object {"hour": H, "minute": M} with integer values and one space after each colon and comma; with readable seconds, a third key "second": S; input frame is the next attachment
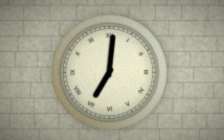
{"hour": 7, "minute": 1}
